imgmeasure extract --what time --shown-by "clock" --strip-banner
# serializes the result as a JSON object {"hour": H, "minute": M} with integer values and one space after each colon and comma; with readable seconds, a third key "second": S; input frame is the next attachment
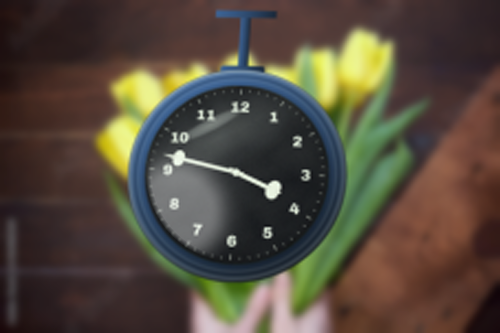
{"hour": 3, "minute": 47}
